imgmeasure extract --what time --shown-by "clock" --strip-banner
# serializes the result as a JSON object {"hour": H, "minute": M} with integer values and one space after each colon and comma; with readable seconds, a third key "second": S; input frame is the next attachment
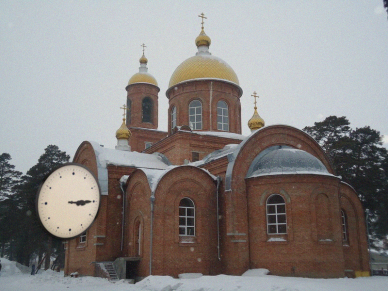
{"hour": 3, "minute": 15}
